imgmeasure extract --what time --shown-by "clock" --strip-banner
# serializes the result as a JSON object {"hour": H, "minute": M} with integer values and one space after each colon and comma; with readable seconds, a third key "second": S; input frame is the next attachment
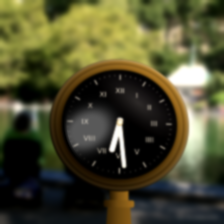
{"hour": 6, "minute": 29}
